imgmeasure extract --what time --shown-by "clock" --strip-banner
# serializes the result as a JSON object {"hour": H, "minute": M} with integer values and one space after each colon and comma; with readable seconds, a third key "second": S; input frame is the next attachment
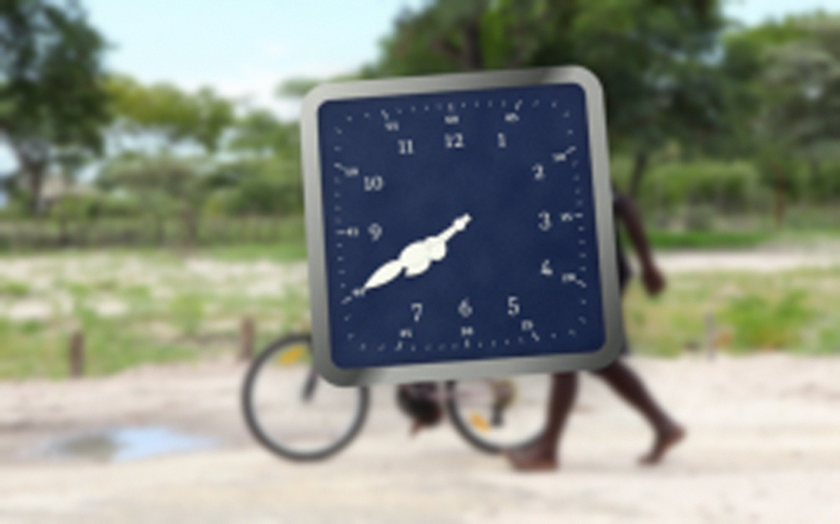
{"hour": 7, "minute": 40}
